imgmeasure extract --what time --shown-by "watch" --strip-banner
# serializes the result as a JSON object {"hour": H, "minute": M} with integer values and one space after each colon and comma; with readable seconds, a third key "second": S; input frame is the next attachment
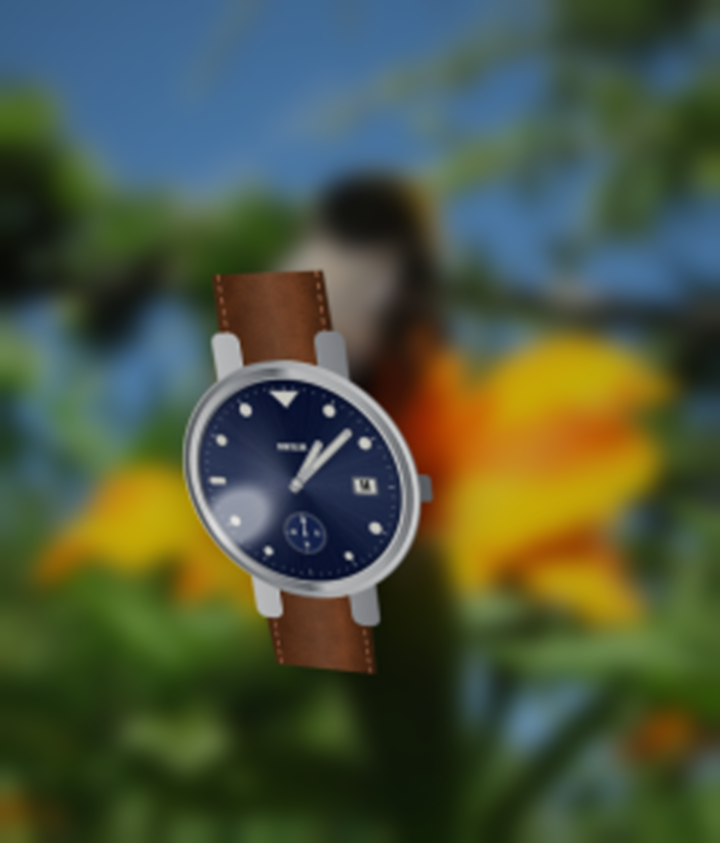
{"hour": 1, "minute": 8}
